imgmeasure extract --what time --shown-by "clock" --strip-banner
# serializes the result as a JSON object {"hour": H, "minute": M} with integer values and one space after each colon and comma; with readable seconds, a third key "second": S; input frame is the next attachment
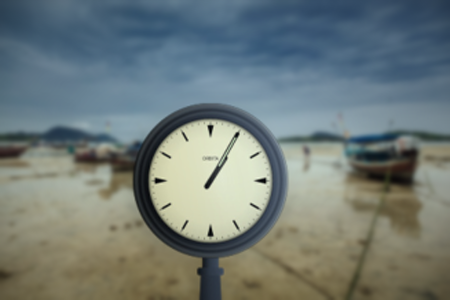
{"hour": 1, "minute": 5}
